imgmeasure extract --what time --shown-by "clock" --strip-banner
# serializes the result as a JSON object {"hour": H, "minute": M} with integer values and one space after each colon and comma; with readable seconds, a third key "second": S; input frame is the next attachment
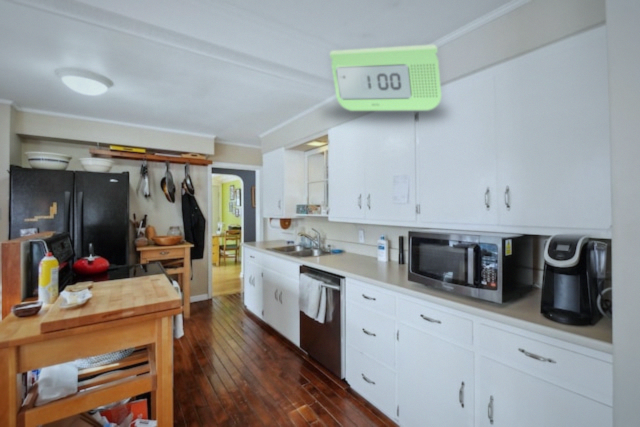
{"hour": 1, "minute": 0}
